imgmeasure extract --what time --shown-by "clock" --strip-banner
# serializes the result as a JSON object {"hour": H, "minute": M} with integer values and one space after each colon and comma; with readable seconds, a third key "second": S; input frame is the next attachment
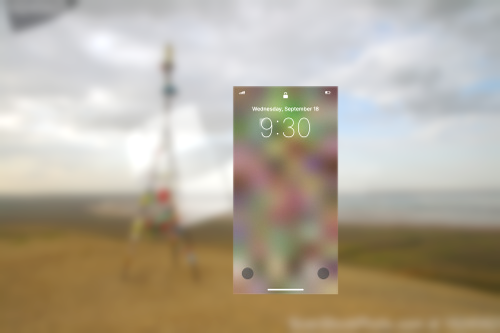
{"hour": 9, "minute": 30}
